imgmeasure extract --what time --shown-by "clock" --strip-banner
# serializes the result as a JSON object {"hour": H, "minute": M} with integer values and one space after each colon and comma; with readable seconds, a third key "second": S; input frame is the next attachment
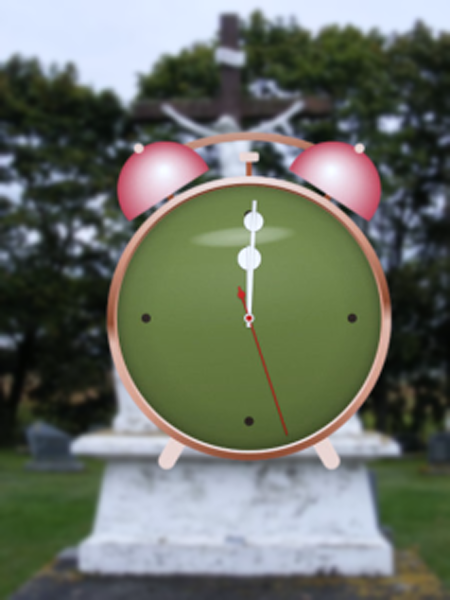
{"hour": 12, "minute": 0, "second": 27}
